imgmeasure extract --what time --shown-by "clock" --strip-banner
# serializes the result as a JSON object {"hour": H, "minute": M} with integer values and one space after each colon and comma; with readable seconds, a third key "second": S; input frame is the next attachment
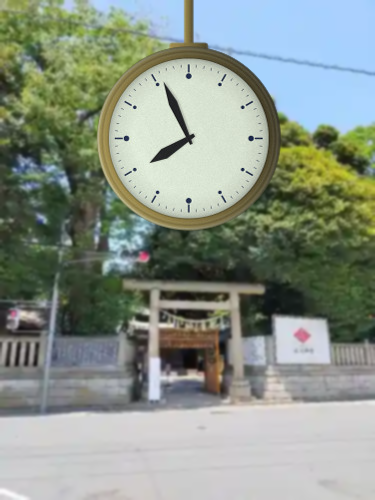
{"hour": 7, "minute": 56}
